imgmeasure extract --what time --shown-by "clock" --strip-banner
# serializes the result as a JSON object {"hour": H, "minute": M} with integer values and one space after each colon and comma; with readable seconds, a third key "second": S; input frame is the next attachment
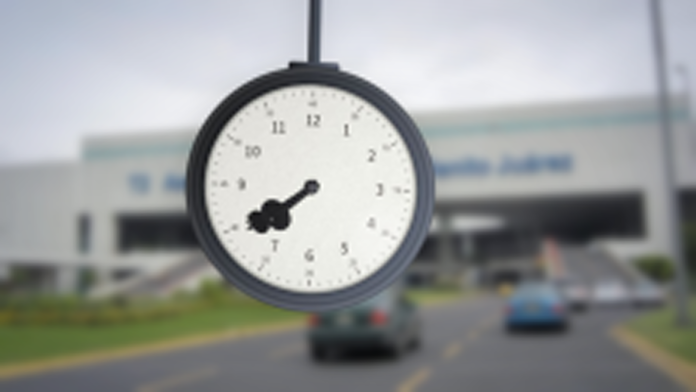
{"hour": 7, "minute": 39}
